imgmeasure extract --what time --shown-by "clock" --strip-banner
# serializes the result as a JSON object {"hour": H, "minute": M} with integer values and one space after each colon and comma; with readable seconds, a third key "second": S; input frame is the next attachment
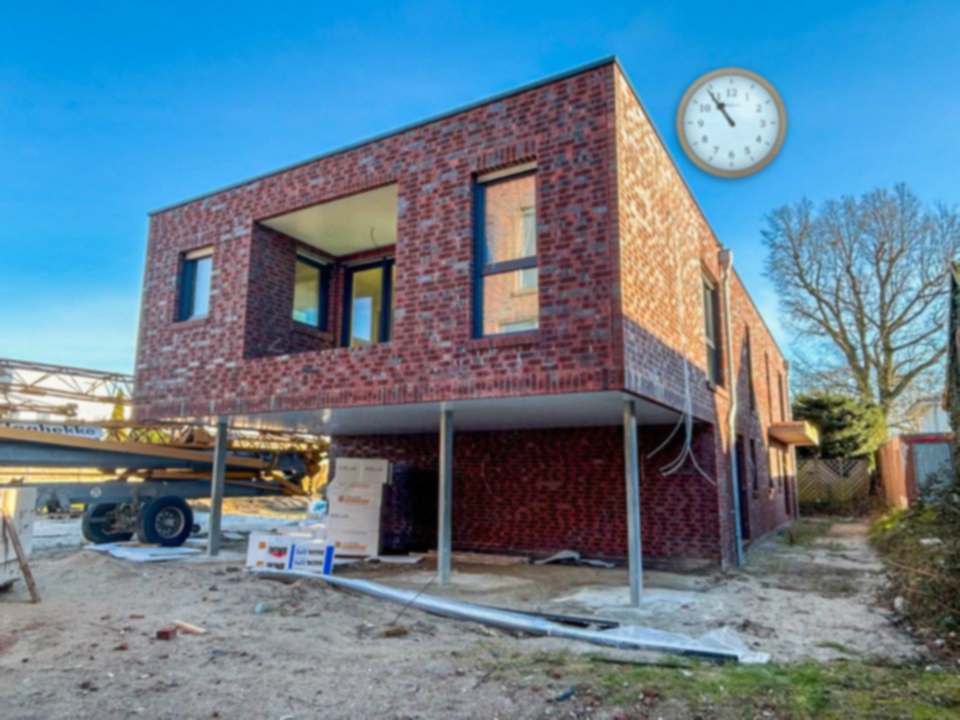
{"hour": 10, "minute": 54}
